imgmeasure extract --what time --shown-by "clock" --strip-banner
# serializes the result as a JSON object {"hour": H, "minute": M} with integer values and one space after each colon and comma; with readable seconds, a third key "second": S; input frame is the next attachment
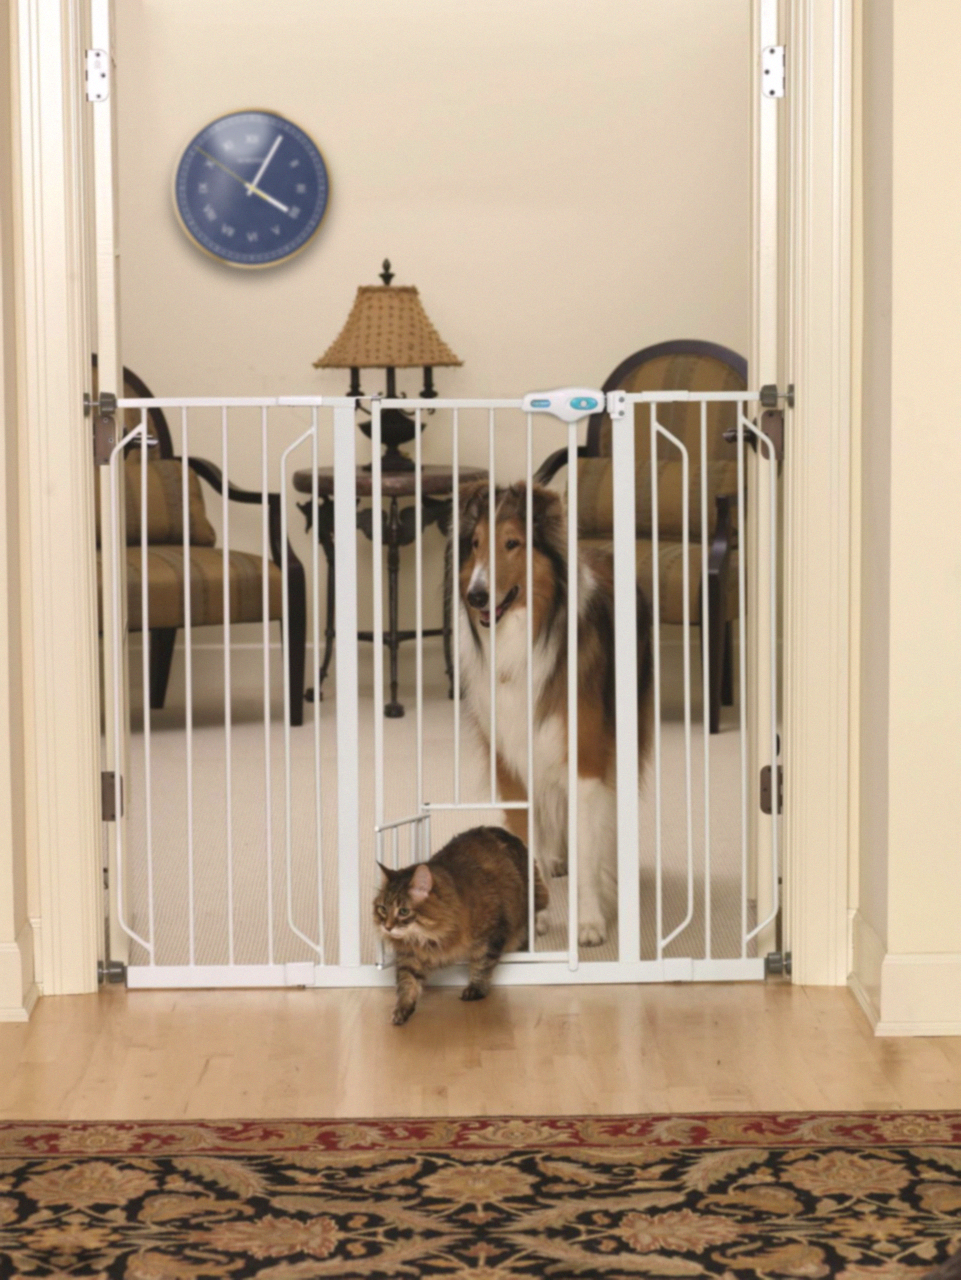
{"hour": 4, "minute": 4, "second": 51}
